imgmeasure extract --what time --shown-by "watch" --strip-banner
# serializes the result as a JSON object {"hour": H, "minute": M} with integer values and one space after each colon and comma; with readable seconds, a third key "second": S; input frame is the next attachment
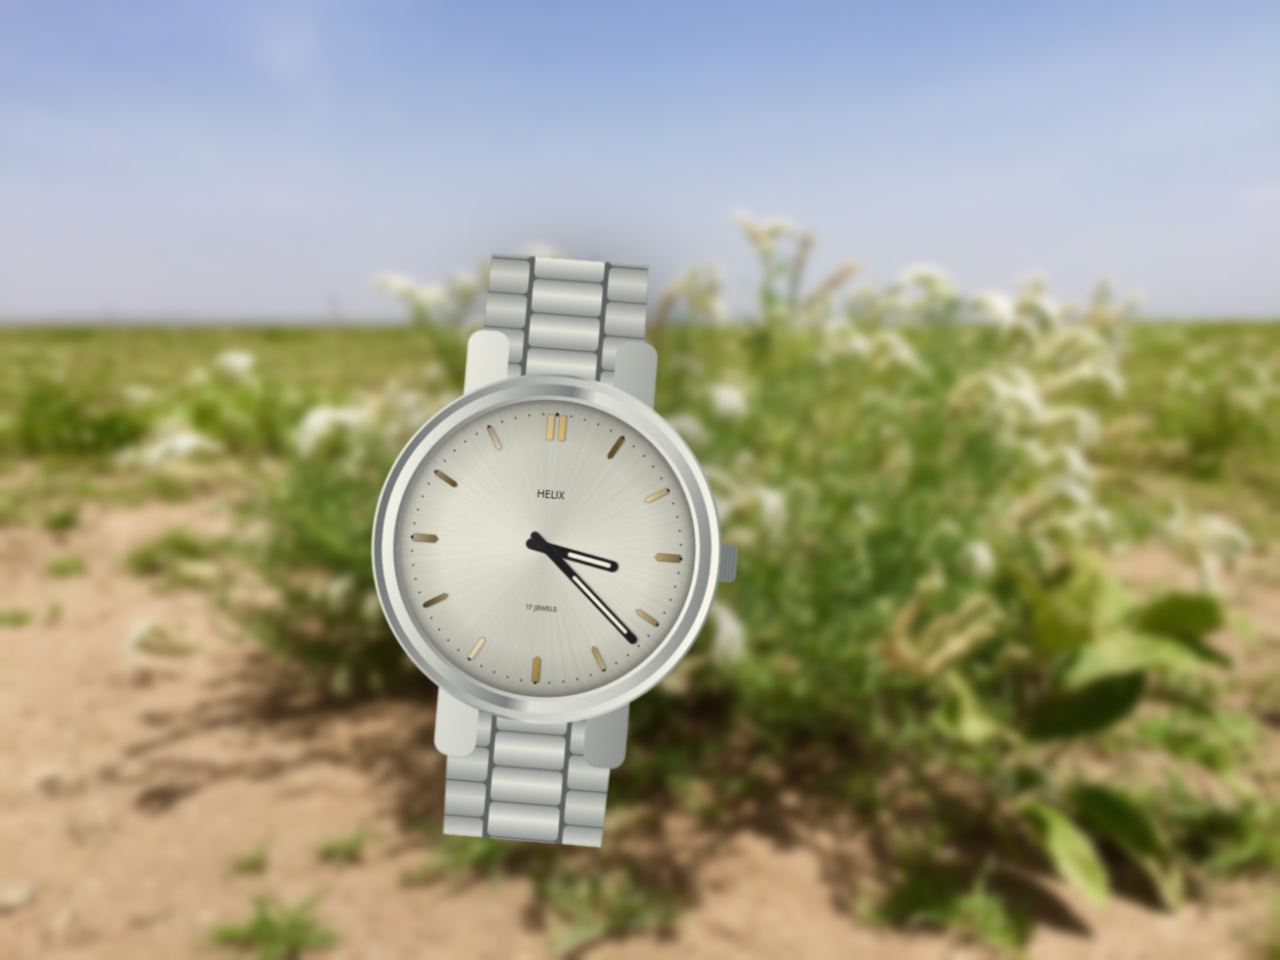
{"hour": 3, "minute": 22}
